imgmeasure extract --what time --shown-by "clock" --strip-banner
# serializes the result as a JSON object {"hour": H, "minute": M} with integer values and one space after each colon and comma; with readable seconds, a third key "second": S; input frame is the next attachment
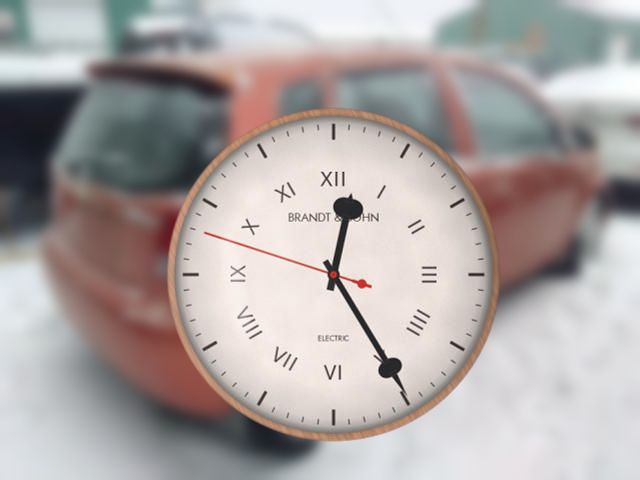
{"hour": 12, "minute": 24, "second": 48}
